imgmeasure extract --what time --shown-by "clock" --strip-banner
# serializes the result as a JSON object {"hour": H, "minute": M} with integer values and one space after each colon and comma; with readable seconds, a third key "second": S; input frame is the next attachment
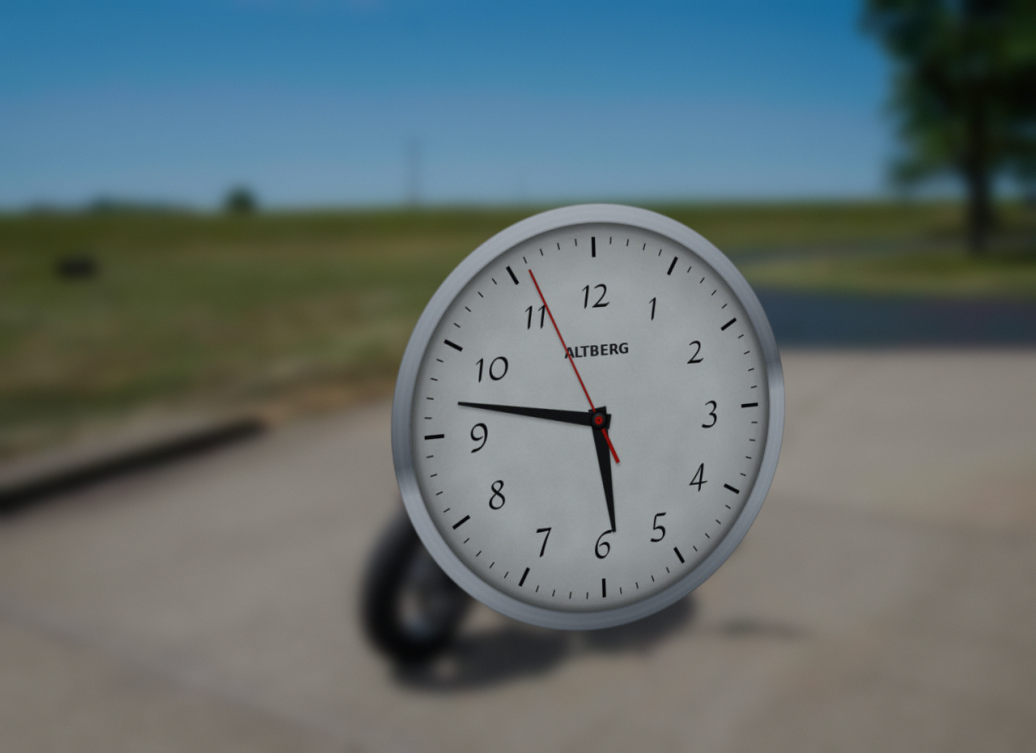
{"hour": 5, "minute": 46, "second": 56}
